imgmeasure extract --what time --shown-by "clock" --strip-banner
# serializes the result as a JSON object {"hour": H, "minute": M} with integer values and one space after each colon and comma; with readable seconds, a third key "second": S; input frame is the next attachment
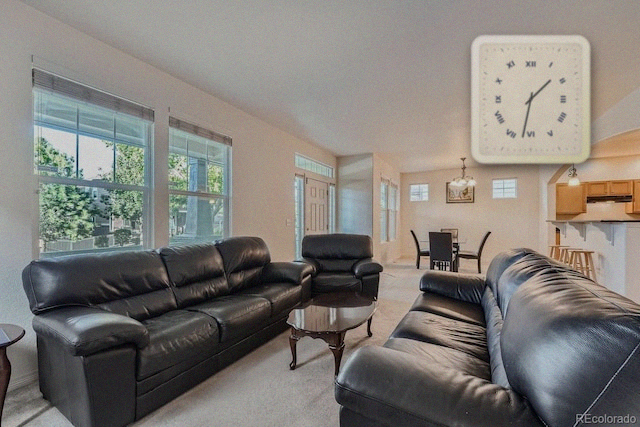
{"hour": 1, "minute": 32}
